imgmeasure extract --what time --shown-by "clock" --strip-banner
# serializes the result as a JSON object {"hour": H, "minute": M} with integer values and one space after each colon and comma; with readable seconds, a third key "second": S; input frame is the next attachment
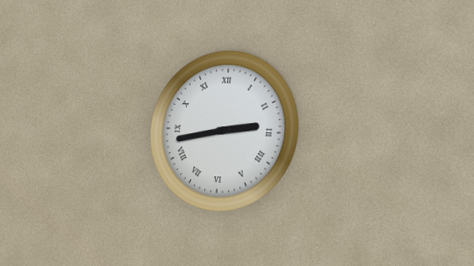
{"hour": 2, "minute": 43}
